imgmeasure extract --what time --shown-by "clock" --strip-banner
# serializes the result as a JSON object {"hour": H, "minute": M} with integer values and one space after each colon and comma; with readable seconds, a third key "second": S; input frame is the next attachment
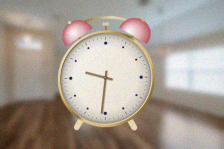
{"hour": 9, "minute": 31}
